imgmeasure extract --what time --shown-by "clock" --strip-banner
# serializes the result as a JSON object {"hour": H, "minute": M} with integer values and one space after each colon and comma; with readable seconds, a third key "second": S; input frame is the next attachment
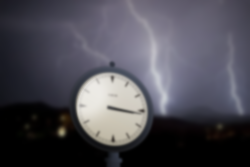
{"hour": 3, "minute": 16}
